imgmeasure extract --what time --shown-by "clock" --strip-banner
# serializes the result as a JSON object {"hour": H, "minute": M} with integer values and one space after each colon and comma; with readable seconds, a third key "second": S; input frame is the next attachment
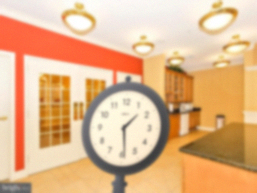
{"hour": 1, "minute": 29}
